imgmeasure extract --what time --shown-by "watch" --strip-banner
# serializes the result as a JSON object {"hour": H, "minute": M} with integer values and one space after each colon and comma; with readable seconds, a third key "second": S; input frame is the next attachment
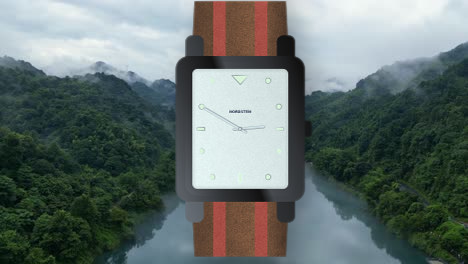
{"hour": 2, "minute": 50}
